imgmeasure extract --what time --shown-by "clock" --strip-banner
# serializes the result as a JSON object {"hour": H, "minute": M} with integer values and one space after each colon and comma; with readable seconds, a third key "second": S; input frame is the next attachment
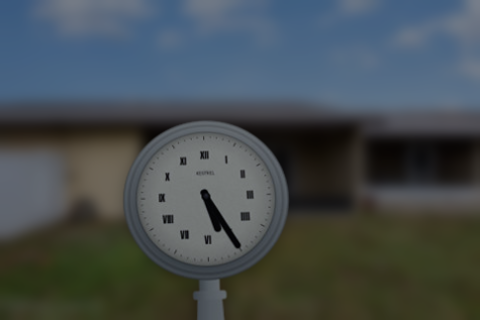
{"hour": 5, "minute": 25}
